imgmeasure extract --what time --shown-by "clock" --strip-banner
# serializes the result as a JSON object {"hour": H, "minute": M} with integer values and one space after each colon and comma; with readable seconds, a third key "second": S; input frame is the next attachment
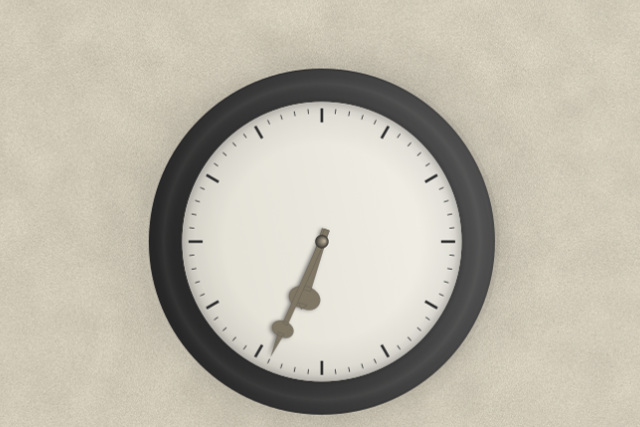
{"hour": 6, "minute": 34}
